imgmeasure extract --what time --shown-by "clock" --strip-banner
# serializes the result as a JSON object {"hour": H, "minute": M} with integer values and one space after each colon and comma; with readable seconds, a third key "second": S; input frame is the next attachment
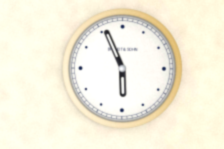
{"hour": 5, "minute": 56}
